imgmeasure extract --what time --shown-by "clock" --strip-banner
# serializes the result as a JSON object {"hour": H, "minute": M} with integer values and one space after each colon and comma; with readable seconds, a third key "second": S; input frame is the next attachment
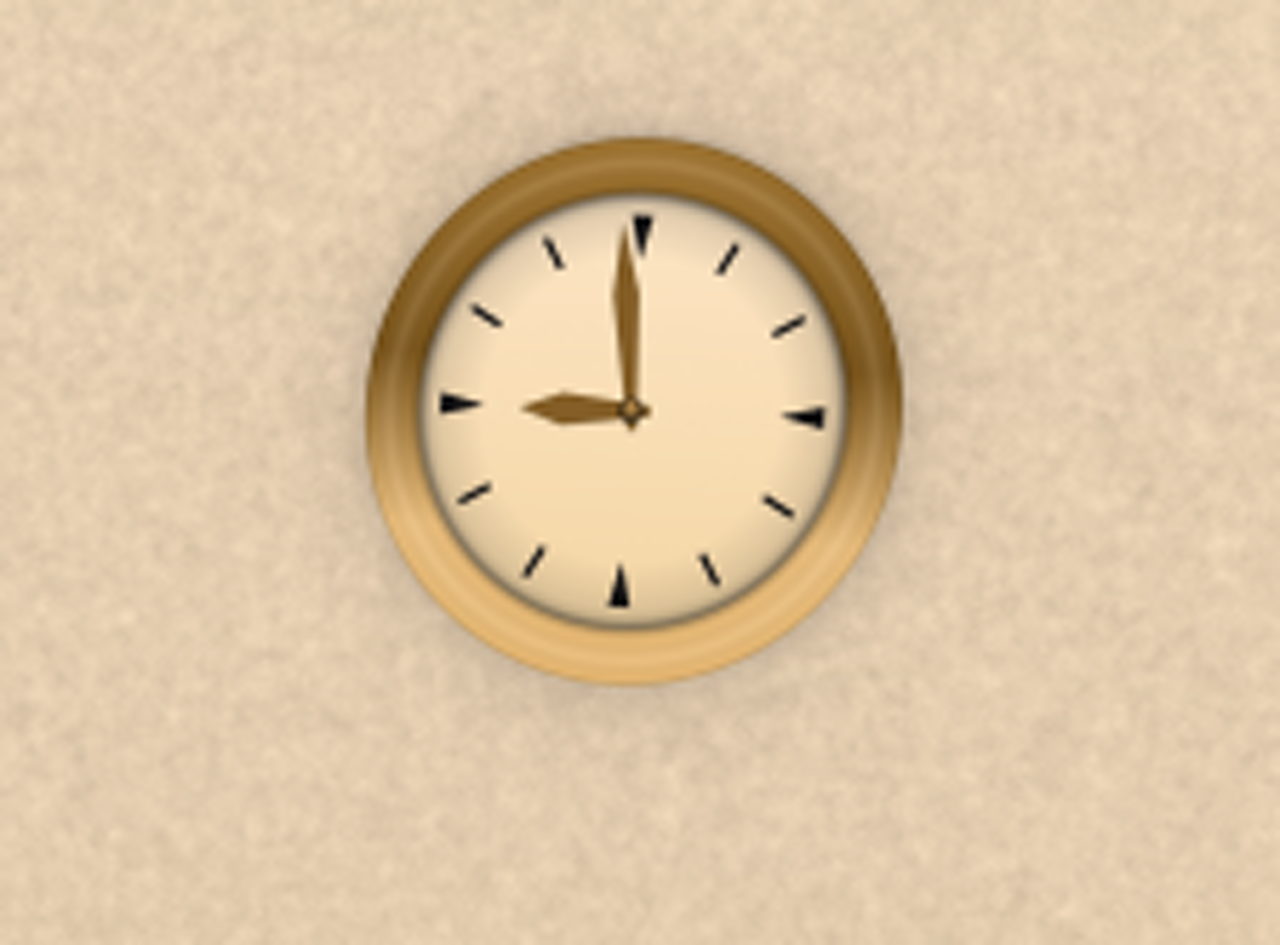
{"hour": 8, "minute": 59}
